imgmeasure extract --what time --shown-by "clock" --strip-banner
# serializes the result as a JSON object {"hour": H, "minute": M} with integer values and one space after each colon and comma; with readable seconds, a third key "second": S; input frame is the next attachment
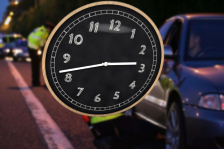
{"hour": 2, "minute": 42}
